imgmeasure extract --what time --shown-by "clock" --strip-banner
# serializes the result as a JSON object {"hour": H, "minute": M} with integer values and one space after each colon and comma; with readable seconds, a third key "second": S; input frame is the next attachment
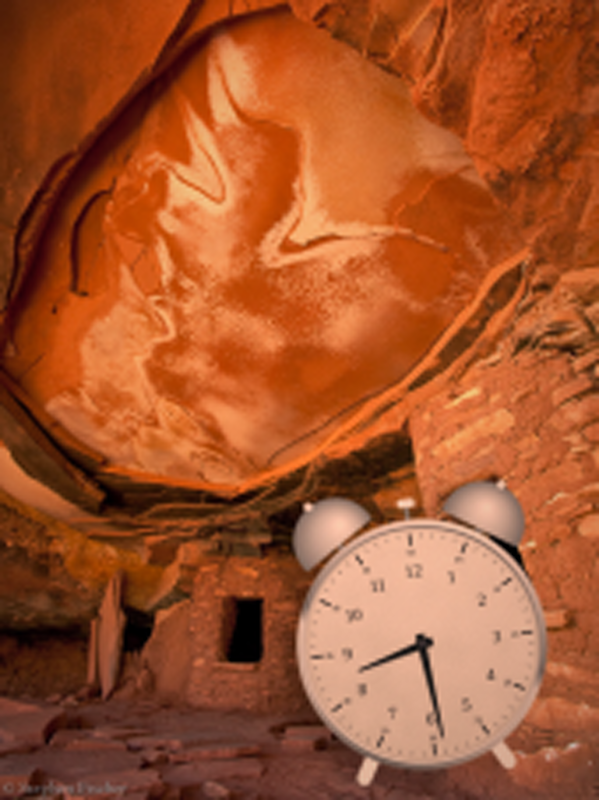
{"hour": 8, "minute": 29}
